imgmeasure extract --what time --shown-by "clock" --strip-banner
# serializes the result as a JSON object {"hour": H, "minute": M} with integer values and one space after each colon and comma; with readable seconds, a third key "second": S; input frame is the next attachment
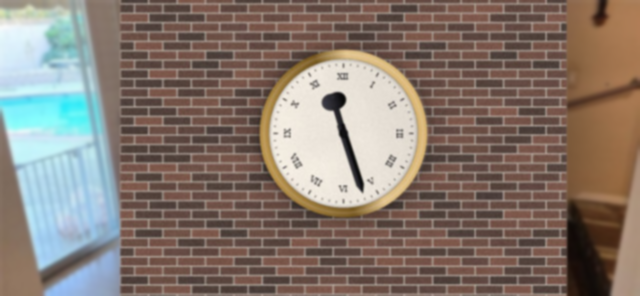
{"hour": 11, "minute": 27}
